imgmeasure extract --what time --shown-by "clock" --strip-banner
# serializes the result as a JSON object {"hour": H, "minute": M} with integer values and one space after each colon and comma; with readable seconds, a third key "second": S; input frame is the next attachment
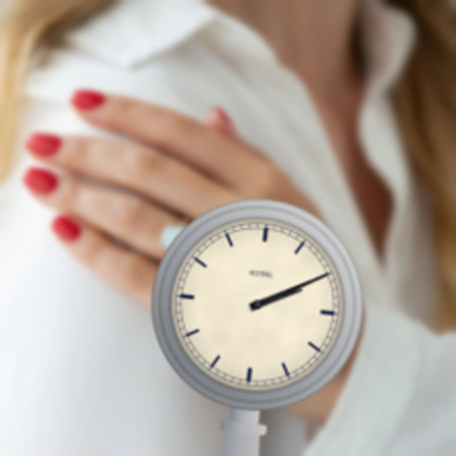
{"hour": 2, "minute": 10}
